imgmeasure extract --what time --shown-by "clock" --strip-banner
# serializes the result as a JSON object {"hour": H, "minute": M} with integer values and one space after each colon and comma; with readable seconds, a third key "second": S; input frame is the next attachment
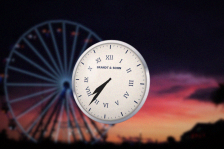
{"hour": 7, "minute": 36}
